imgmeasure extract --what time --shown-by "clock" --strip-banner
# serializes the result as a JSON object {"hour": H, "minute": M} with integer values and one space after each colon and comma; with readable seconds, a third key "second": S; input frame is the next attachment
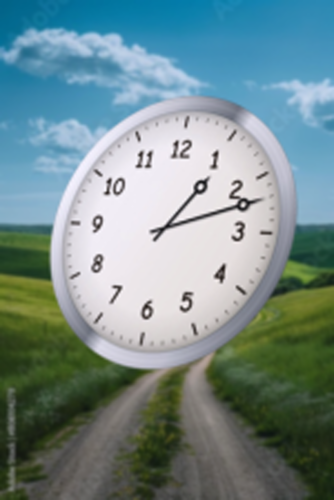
{"hour": 1, "minute": 12}
